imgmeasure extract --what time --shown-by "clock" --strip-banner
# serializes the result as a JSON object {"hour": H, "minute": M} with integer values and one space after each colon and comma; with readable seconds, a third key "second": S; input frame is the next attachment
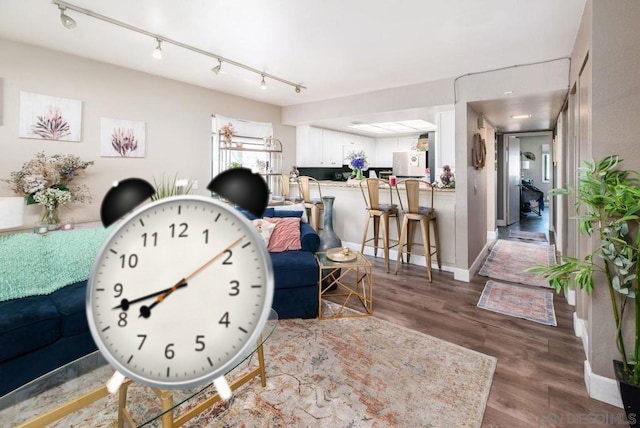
{"hour": 7, "minute": 42, "second": 9}
